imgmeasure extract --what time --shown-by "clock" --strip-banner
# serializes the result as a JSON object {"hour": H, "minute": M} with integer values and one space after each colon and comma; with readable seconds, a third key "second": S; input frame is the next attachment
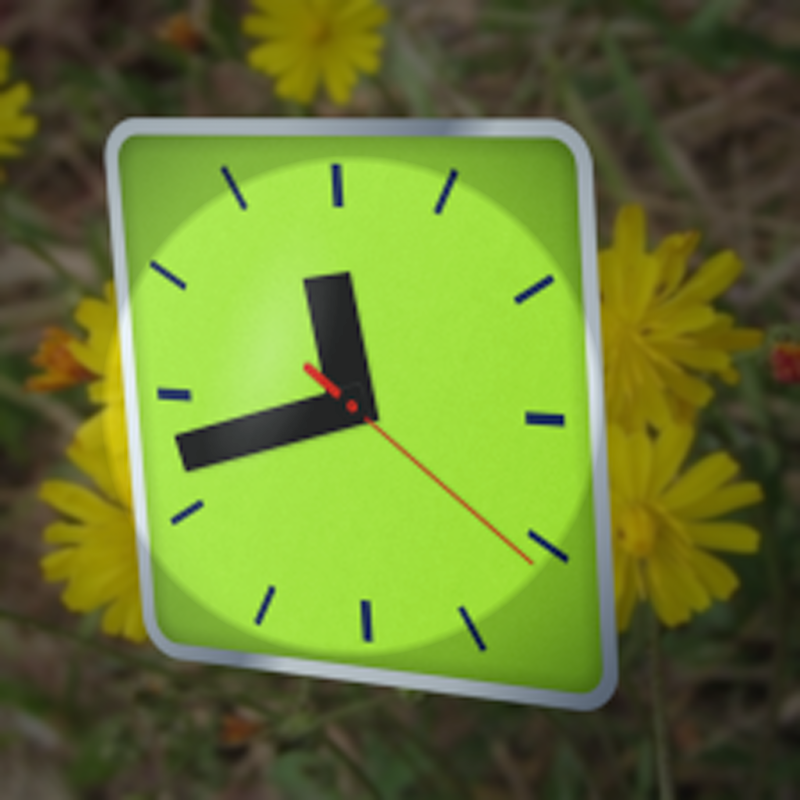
{"hour": 11, "minute": 42, "second": 21}
